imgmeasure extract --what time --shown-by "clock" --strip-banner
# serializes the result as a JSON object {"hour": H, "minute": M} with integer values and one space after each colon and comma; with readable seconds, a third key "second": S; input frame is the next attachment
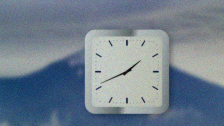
{"hour": 1, "minute": 41}
